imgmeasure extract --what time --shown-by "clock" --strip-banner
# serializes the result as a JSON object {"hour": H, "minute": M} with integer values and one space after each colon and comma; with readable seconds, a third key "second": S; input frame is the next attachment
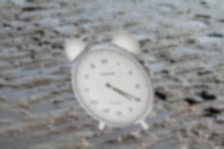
{"hour": 4, "minute": 20}
